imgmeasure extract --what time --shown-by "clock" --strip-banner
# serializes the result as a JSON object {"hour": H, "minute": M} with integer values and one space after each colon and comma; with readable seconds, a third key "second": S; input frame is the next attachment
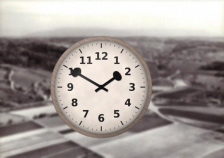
{"hour": 1, "minute": 50}
